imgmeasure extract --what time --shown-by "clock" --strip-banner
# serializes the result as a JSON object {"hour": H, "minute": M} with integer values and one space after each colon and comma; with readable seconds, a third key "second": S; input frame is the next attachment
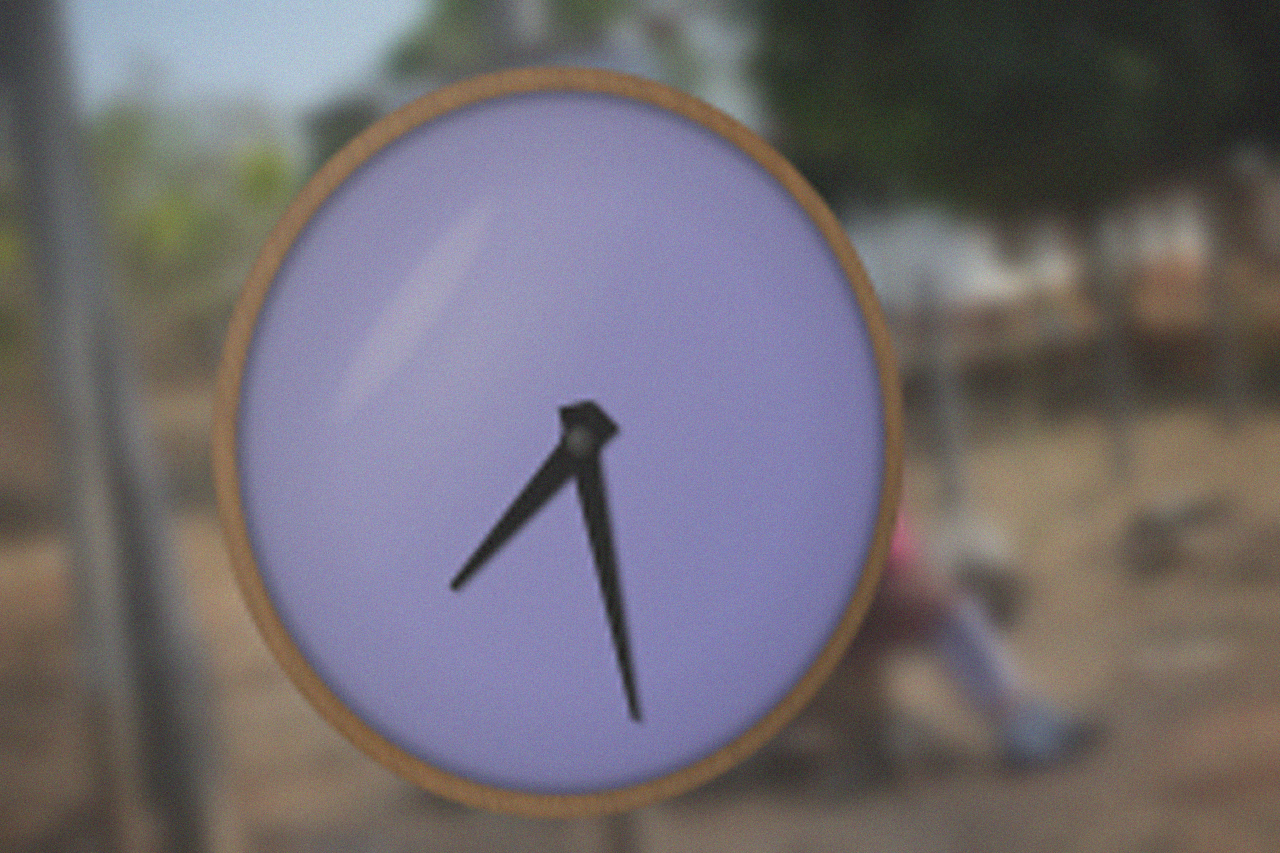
{"hour": 7, "minute": 28}
